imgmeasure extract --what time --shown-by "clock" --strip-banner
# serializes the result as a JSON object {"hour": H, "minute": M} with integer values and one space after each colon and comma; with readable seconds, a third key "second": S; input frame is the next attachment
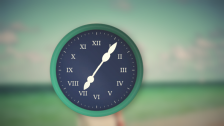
{"hour": 7, "minute": 6}
